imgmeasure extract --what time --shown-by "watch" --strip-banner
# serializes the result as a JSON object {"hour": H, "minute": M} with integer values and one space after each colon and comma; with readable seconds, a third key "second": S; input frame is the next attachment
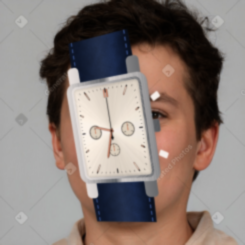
{"hour": 9, "minute": 33}
